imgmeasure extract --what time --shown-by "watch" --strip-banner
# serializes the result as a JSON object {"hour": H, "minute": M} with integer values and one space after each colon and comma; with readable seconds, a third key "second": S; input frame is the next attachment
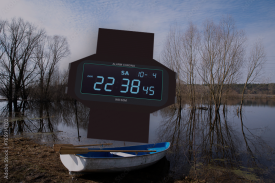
{"hour": 22, "minute": 38, "second": 45}
